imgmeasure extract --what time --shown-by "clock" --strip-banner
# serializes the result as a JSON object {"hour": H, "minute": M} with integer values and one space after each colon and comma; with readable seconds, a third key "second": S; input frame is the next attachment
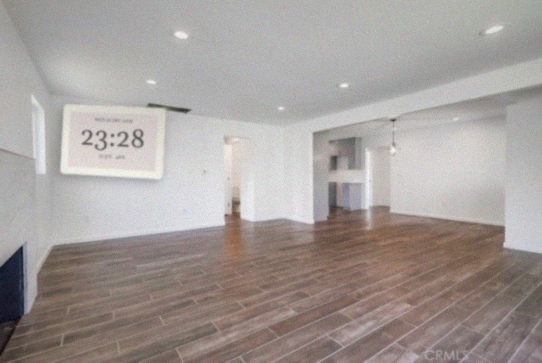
{"hour": 23, "minute": 28}
